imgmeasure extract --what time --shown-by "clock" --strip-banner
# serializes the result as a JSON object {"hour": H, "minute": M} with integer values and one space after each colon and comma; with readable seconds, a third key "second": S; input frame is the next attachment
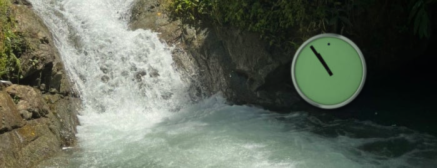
{"hour": 10, "minute": 54}
